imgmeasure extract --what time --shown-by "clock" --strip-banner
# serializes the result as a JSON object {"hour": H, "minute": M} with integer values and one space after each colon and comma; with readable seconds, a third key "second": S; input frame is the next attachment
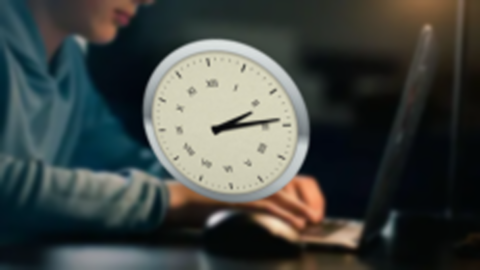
{"hour": 2, "minute": 14}
